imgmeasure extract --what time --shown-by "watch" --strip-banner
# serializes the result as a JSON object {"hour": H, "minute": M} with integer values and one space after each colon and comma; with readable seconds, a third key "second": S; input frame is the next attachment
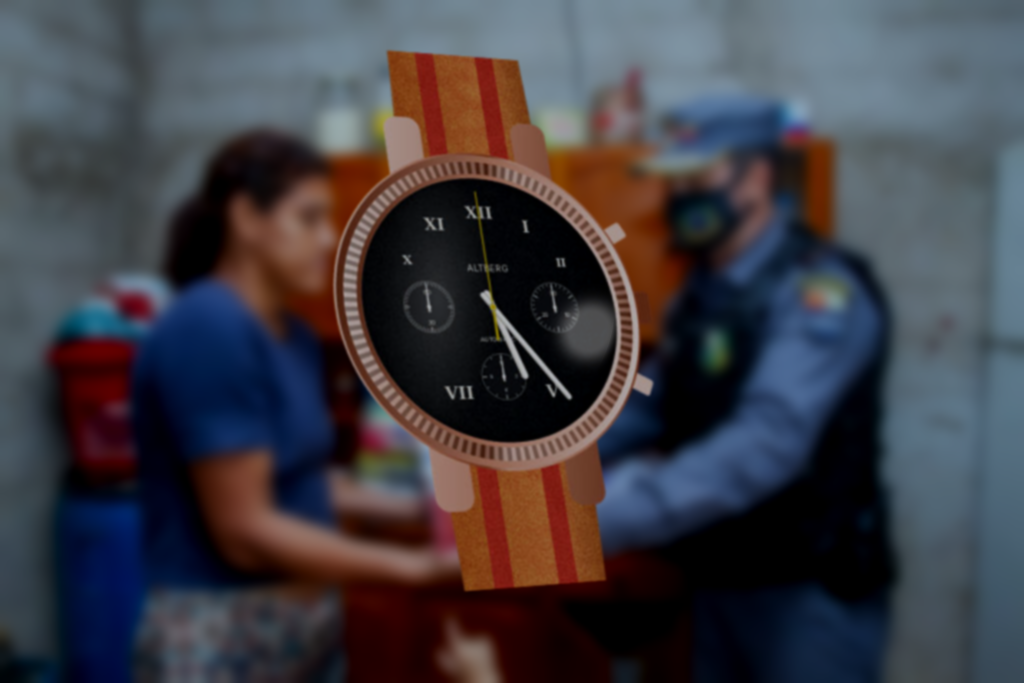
{"hour": 5, "minute": 24}
